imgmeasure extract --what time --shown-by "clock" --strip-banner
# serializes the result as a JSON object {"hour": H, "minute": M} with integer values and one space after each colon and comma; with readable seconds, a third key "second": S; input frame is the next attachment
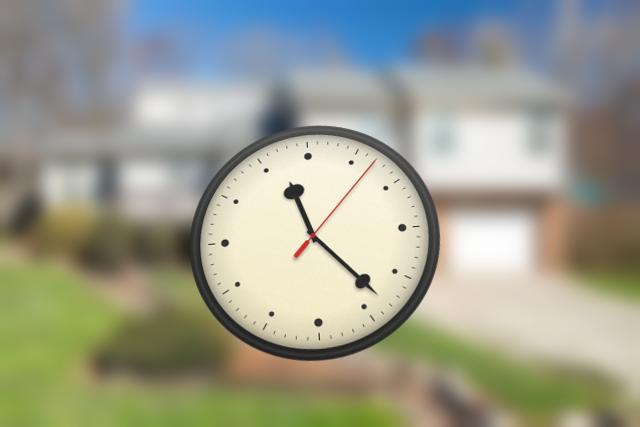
{"hour": 11, "minute": 23, "second": 7}
